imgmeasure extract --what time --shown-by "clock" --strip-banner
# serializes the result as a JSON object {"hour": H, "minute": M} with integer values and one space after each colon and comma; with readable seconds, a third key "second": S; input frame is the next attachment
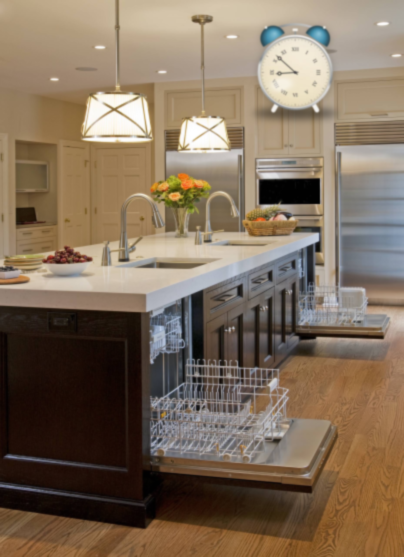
{"hour": 8, "minute": 52}
